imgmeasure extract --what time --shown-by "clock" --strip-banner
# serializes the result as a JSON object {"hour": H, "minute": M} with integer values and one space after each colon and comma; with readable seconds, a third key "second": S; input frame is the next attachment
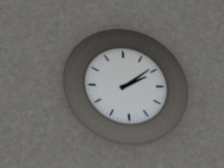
{"hour": 2, "minute": 9}
